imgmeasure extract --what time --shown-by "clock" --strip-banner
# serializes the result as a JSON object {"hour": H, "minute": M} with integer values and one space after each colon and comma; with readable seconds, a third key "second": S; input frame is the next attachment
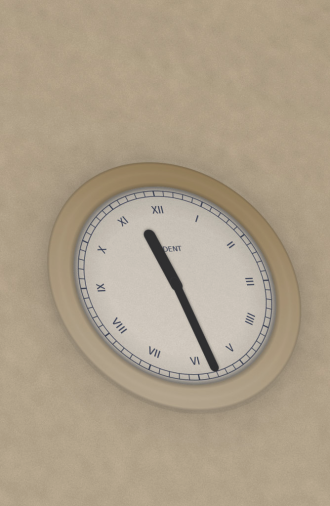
{"hour": 11, "minute": 28}
